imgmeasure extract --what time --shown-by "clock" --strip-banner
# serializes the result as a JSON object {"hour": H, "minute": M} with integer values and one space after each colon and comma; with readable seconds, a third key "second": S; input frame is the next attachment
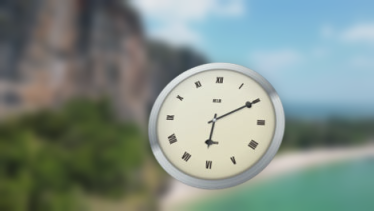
{"hour": 6, "minute": 10}
